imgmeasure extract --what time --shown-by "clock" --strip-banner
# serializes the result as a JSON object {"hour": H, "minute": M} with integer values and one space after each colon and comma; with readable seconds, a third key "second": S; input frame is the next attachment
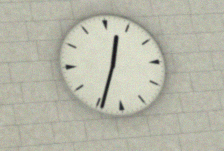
{"hour": 12, "minute": 34}
